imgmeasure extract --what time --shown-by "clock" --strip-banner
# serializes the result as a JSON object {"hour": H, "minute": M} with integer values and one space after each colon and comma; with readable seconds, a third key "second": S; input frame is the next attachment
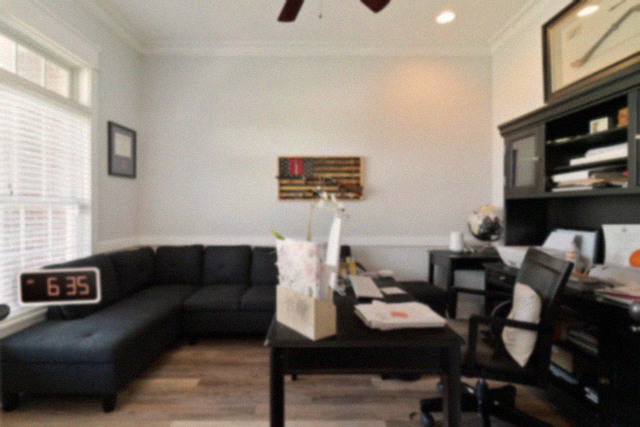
{"hour": 6, "minute": 35}
